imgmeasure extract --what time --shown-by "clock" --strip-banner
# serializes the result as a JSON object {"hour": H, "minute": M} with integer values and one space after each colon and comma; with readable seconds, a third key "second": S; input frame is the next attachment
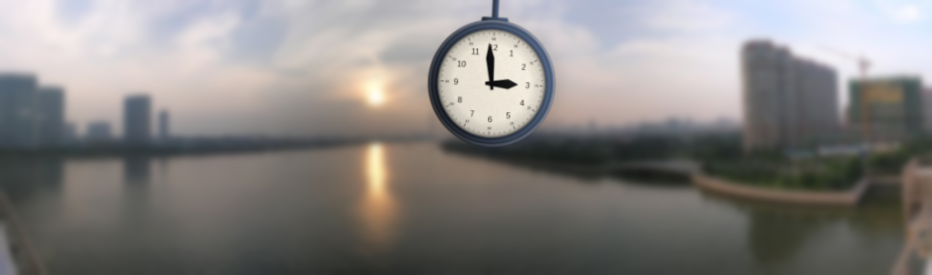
{"hour": 2, "minute": 59}
